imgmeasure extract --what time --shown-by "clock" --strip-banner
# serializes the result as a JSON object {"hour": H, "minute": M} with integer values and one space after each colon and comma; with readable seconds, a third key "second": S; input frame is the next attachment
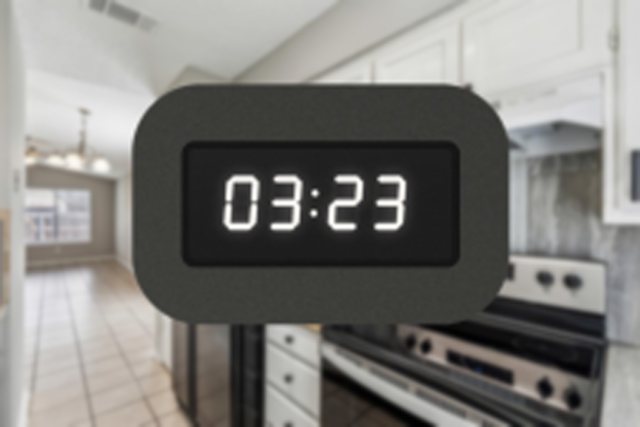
{"hour": 3, "minute": 23}
